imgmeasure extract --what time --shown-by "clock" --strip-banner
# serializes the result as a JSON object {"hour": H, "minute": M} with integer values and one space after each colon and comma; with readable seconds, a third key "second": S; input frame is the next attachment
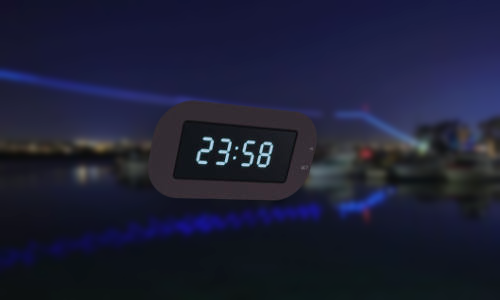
{"hour": 23, "minute": 58}
